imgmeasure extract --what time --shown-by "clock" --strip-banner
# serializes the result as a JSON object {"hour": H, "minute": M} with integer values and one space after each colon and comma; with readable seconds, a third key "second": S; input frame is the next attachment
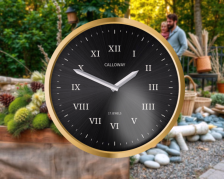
{"hour": 1, "minute": 49}
